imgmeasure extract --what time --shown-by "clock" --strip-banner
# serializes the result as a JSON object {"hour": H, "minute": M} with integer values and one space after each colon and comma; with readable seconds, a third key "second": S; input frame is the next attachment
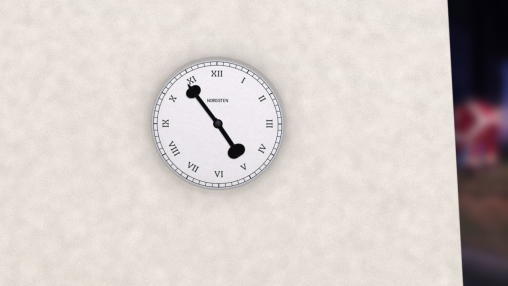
{"hour": 4, "minute": 54}
